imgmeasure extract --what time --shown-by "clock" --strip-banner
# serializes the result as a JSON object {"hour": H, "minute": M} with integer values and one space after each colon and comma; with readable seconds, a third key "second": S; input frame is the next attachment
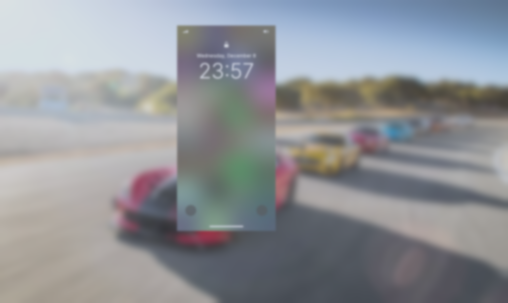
{"hour": 23, "minute": 57}
